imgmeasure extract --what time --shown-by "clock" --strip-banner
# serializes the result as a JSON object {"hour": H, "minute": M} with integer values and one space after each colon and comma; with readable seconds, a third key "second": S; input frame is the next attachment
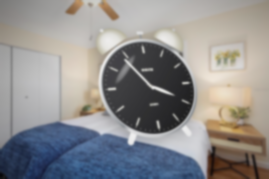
{"hour": 3, "minute": 54}
